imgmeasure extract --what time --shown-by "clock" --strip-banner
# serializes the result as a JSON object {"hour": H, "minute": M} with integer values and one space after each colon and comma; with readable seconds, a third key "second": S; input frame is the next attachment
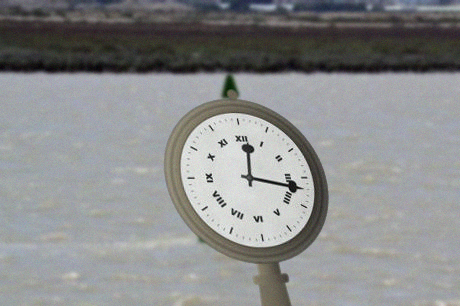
{"hour": 12, "minute": 17}
